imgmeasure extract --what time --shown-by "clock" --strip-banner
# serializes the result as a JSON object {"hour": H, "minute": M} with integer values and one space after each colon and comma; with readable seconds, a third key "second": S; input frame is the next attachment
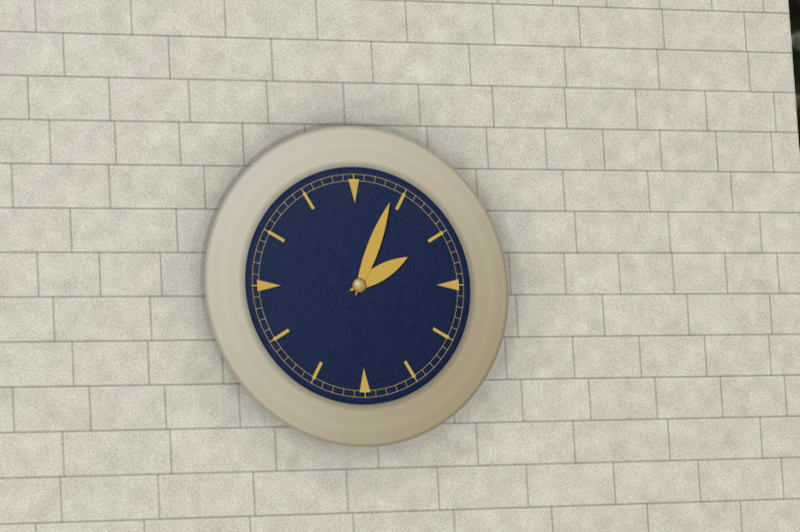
{"hour": 2, "minute": 4}
